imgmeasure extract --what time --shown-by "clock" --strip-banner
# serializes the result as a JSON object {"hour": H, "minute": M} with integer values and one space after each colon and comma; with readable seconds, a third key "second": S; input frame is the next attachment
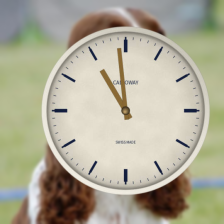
{"hour": 10, "minute": 59}
